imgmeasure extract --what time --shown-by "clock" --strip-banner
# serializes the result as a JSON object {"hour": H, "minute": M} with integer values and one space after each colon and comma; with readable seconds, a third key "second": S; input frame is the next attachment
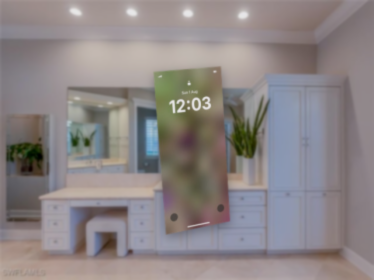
{"hour": 12, "minute": 3}
